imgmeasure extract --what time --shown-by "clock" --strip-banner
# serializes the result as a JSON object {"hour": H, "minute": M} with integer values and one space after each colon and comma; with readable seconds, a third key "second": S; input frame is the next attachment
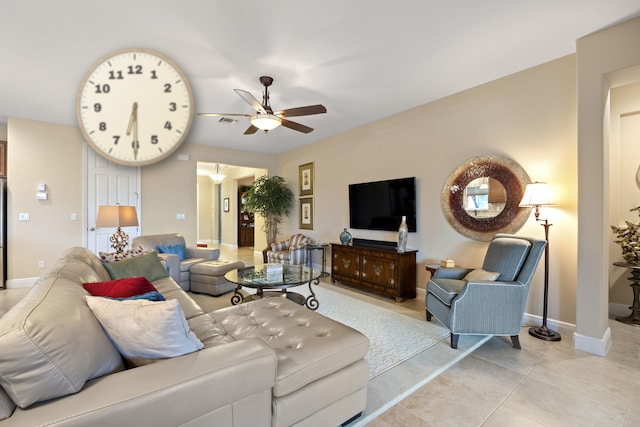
{"hour": 6, "minute": 30}
